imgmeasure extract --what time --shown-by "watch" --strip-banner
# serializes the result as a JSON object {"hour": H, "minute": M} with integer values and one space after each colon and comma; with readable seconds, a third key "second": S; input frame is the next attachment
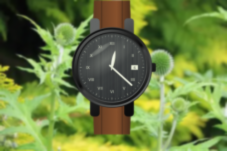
{"hour": 12, "minute": 22}
